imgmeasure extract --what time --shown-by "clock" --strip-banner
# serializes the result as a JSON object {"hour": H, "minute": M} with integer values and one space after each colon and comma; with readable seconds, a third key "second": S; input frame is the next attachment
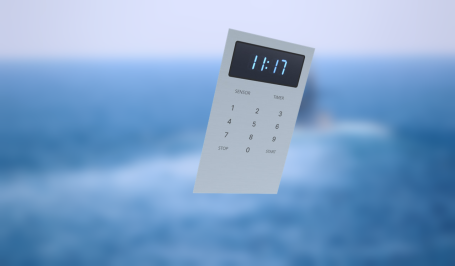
{"hour": 11, "minute": 17}
